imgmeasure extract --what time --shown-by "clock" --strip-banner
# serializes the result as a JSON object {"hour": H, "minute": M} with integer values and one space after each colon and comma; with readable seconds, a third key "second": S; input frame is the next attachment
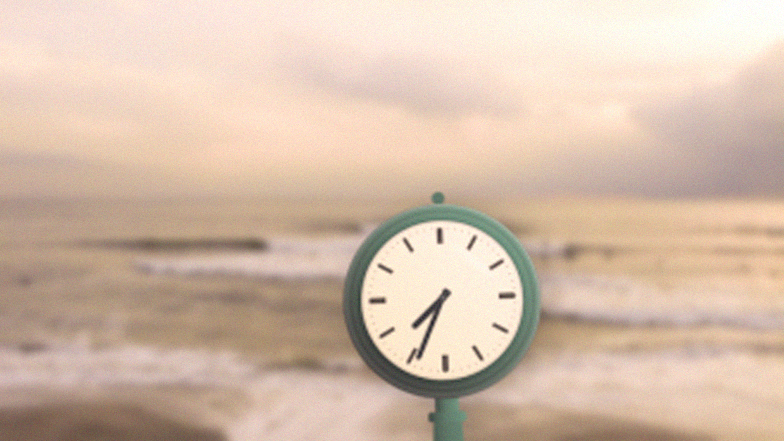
{"hour": 7, "minute": 34}
